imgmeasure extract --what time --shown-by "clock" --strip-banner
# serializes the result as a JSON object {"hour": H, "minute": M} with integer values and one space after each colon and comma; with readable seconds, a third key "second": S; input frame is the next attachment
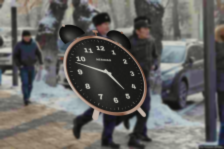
{"hour": 4, "minute": 48}
